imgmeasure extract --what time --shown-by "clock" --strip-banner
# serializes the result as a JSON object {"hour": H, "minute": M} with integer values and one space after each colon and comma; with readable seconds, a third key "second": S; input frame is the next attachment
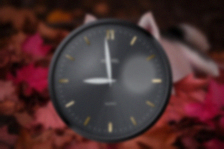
{"hour": 8, "minute": 59}
